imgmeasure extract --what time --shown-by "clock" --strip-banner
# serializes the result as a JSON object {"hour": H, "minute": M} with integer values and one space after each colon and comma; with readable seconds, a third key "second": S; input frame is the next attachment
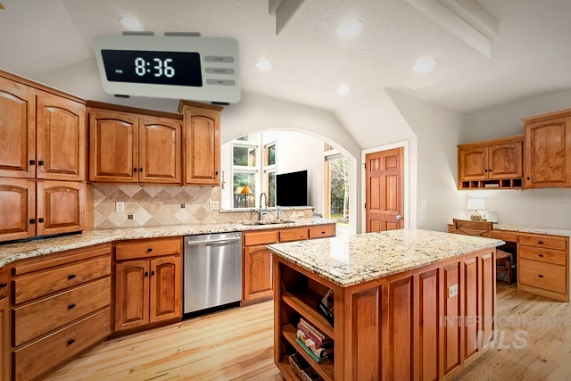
{"hour": 8, "minute": 36}
